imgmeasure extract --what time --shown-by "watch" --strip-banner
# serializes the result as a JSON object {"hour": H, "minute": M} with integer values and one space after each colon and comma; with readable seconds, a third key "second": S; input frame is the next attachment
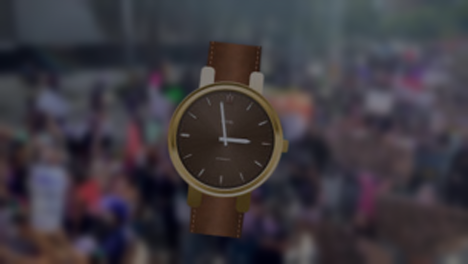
{"hour": 2, "minute": 58}
